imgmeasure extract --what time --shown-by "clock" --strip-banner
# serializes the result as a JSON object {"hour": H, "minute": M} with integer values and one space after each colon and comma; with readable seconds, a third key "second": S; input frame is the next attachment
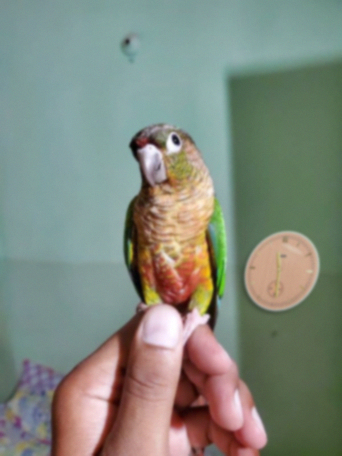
{"hour": 11, "minute": 29}
